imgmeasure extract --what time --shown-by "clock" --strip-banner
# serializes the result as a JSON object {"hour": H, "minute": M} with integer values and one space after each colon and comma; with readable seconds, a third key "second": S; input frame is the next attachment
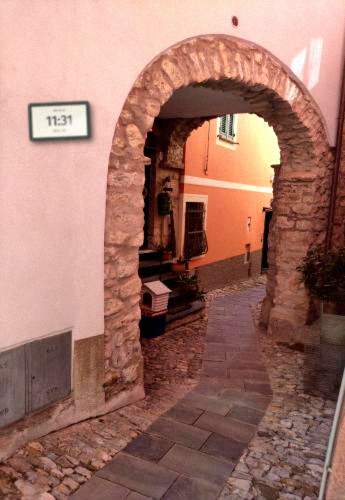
{"hour": 11, "minute": 31}
